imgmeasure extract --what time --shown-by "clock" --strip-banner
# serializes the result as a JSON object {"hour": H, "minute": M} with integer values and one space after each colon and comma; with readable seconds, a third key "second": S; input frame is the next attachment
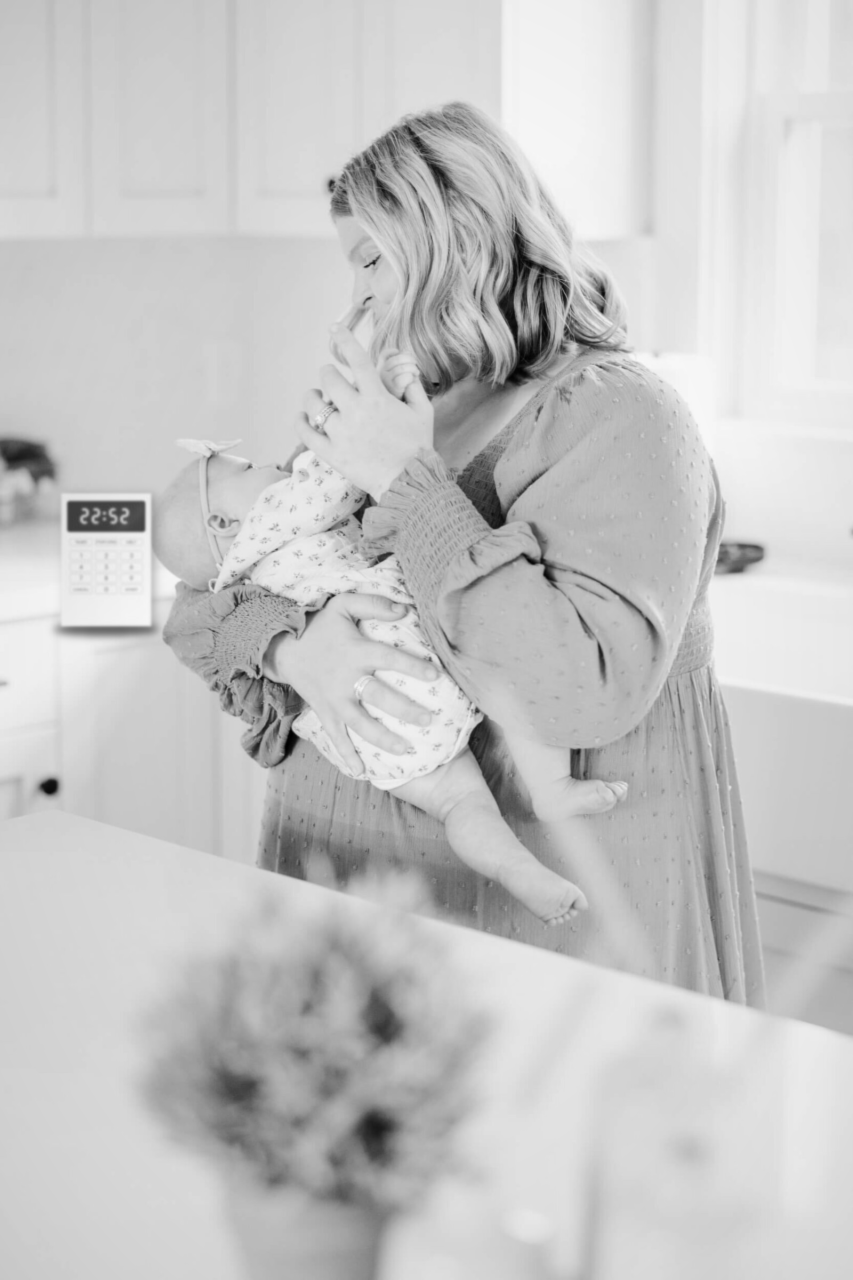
{"hour": 22, "minute": 52}
